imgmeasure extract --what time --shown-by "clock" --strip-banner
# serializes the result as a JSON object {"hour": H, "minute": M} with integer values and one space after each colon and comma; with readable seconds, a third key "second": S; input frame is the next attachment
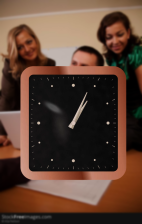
{"hour": 1, "minute": 4}
